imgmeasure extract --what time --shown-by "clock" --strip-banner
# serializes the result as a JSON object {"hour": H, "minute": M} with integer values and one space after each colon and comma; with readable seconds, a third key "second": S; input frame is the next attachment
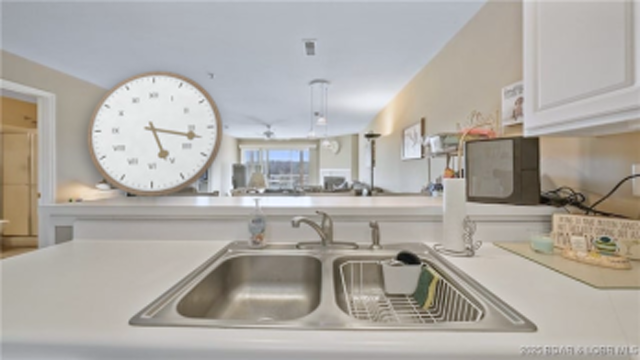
{"hour": 5, "minute": 17}
